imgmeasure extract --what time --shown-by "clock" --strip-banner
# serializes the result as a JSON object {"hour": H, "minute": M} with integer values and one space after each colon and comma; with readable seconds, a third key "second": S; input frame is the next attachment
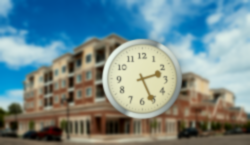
{"hour": 2, "minute": 26}
